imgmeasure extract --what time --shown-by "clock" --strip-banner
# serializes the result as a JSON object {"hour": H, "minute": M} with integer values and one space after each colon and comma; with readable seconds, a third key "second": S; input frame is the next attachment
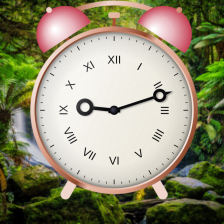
{"hour": 9, "minute": 12}
